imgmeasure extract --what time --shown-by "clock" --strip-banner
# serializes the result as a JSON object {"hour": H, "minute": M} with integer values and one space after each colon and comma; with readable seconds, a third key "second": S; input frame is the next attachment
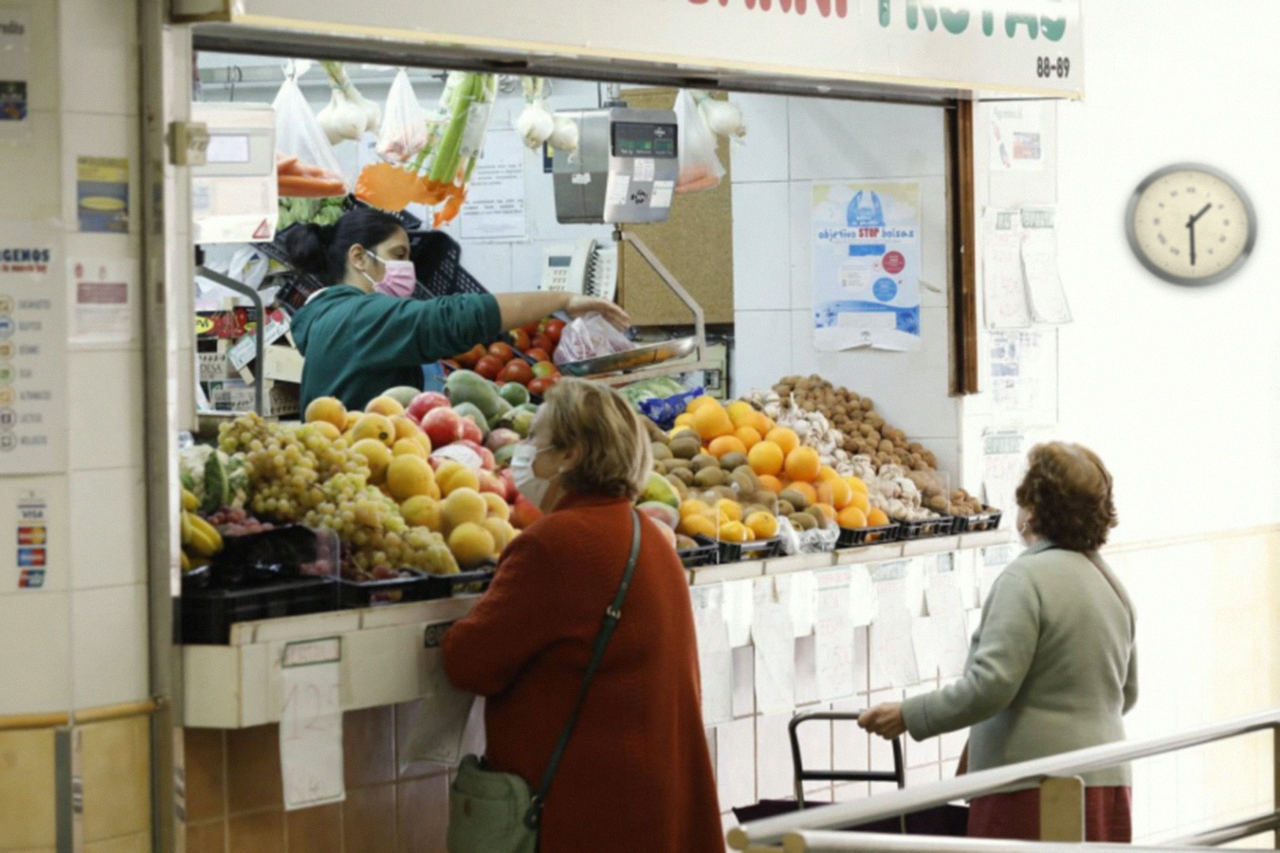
{"hour": 1, "minute": 30}
